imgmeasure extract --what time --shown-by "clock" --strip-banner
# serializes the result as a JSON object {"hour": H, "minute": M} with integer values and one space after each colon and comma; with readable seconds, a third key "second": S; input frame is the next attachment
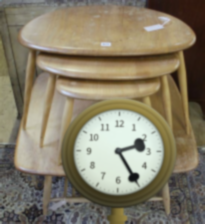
{"hour": 2, "minute": 25}
